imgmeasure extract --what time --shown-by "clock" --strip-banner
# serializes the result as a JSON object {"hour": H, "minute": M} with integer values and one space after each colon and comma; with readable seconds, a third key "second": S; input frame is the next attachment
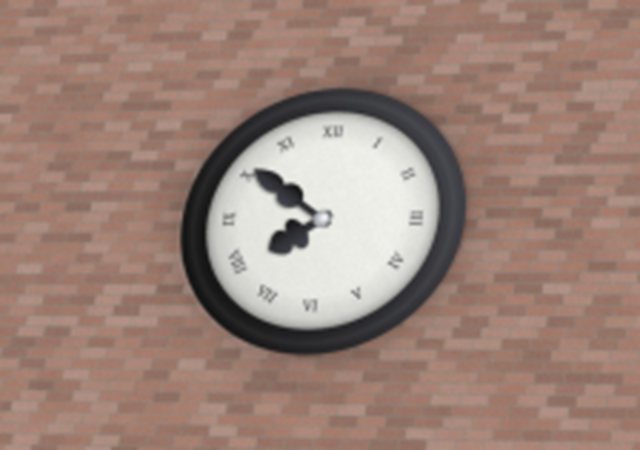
{"hour": 7, "minute": 51}
